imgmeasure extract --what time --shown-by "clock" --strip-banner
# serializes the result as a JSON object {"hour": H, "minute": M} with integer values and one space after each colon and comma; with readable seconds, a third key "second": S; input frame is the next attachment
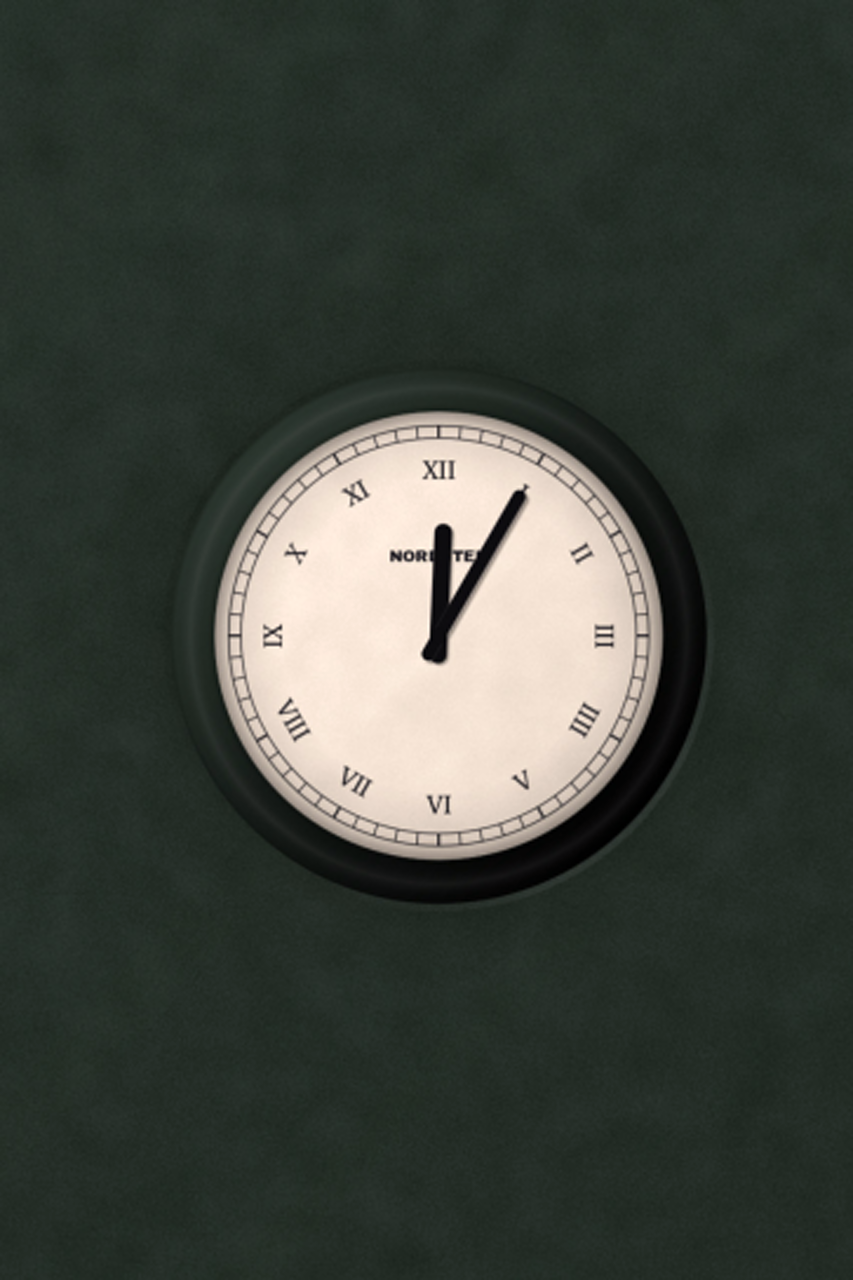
{"hour": 12, "minute": 5}
